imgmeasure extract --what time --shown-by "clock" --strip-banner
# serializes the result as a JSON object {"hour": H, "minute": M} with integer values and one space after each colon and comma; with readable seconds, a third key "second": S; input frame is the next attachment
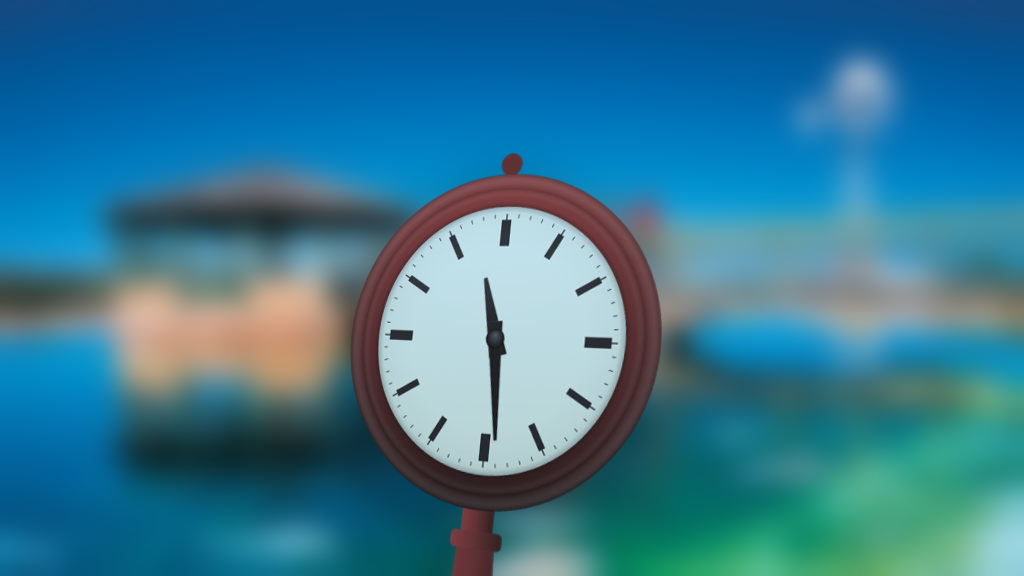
{"hour": 11, "minute": 29}
